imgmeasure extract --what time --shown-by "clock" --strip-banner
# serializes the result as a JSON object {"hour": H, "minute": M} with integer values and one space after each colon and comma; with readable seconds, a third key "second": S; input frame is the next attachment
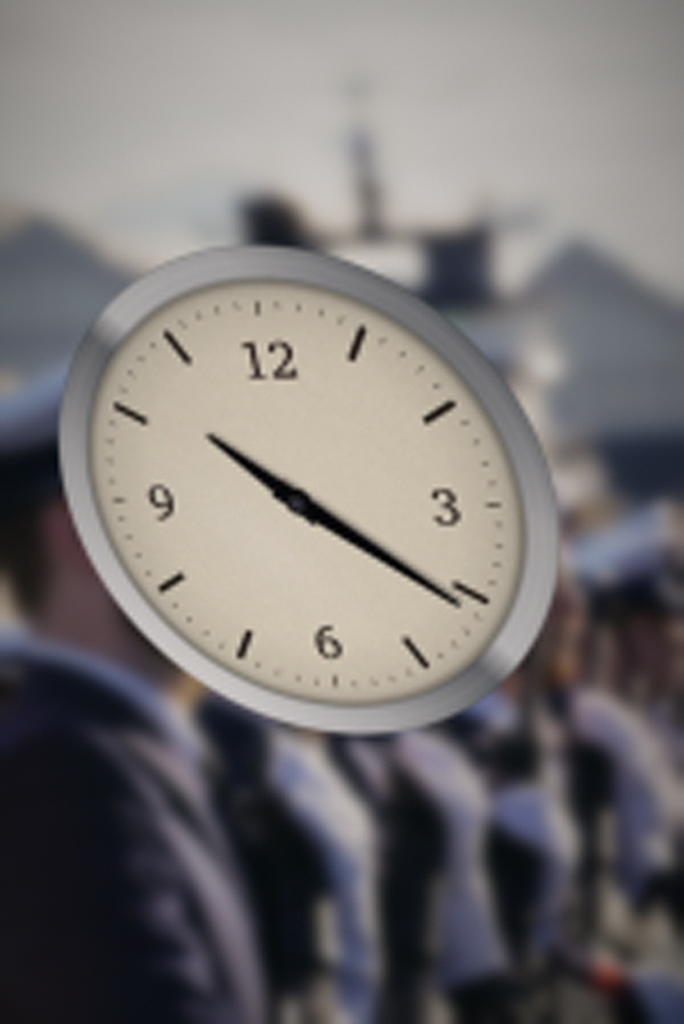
{"hour": 10, "minute": 21}
